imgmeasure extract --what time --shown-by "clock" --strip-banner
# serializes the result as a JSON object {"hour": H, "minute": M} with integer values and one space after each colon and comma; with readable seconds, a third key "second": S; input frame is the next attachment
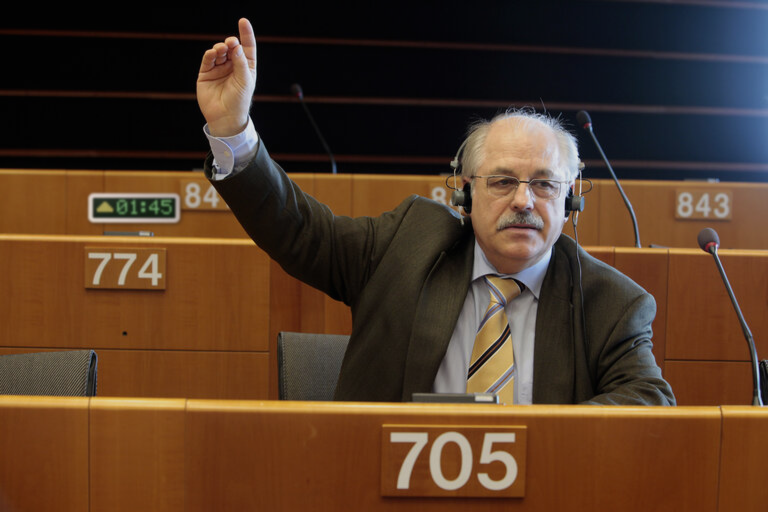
{"hour": 1, "minute": 45}
